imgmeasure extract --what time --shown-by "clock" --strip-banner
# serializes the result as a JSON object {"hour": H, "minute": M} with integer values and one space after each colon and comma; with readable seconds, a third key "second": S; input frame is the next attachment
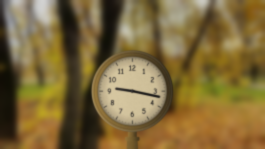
{"hour": 9, "minute": 17}
